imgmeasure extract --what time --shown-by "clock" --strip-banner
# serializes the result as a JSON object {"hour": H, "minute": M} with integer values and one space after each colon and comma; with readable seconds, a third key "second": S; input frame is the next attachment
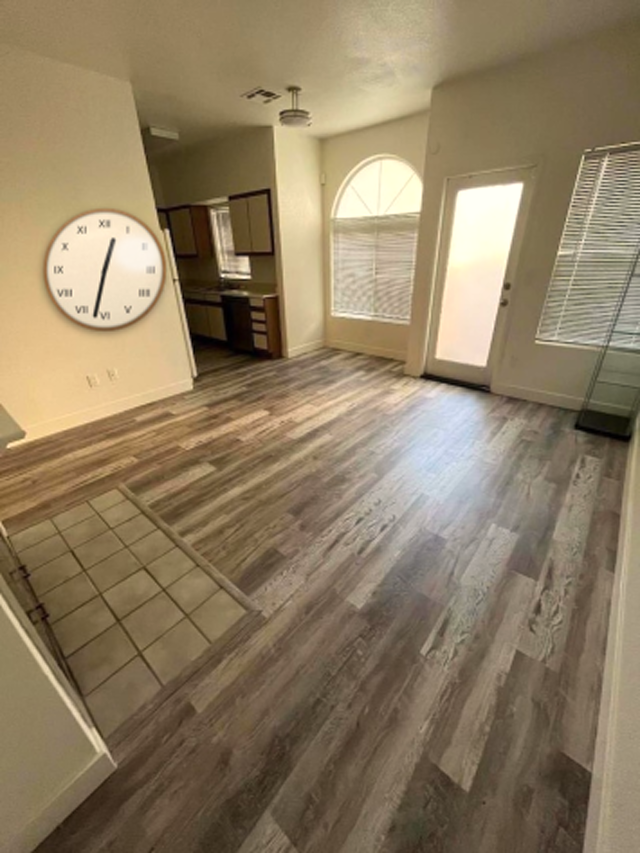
{"hour": 12, "minute": 32}
